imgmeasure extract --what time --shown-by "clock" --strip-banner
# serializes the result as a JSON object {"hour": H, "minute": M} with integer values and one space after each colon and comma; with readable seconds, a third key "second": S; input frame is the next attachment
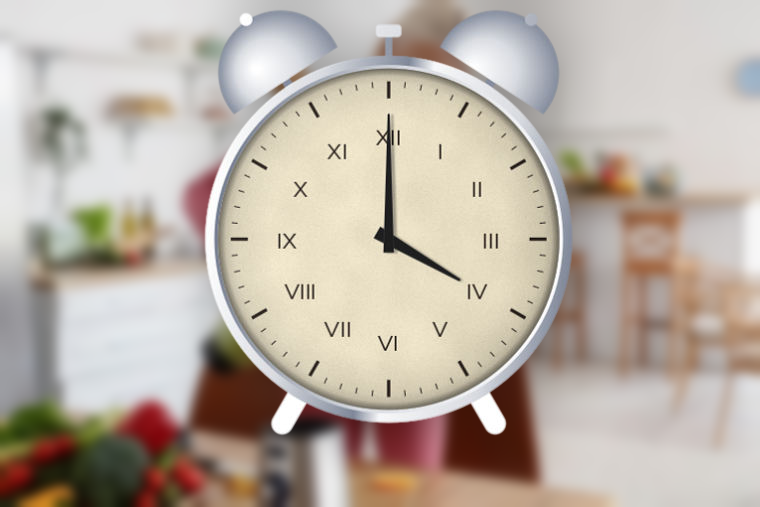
{"hour": 4, "minute": 0}
